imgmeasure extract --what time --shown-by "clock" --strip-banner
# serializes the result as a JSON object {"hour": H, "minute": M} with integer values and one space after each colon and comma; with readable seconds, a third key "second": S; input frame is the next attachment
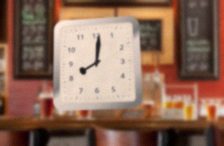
{"hour": 8, "minute": 1}
